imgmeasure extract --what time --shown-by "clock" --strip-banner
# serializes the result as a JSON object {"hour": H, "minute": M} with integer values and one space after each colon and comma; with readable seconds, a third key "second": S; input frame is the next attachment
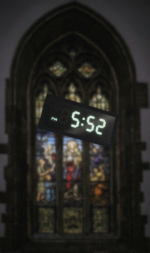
{"hour": 5, "minute": 52}
